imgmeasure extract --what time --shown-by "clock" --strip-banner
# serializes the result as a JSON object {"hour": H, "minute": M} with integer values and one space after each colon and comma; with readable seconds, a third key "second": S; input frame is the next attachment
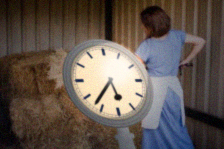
{"hour": 5, "minute": 37}
